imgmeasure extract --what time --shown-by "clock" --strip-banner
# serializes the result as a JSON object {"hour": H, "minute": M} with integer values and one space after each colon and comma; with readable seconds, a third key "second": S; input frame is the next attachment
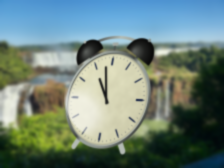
{"hour": 10, "minute": 58}
